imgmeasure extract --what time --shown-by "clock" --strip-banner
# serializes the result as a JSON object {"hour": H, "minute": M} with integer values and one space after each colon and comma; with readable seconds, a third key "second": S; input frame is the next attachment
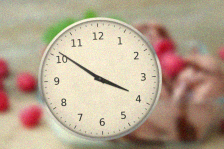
{"hour": 3, "minute": 51}
